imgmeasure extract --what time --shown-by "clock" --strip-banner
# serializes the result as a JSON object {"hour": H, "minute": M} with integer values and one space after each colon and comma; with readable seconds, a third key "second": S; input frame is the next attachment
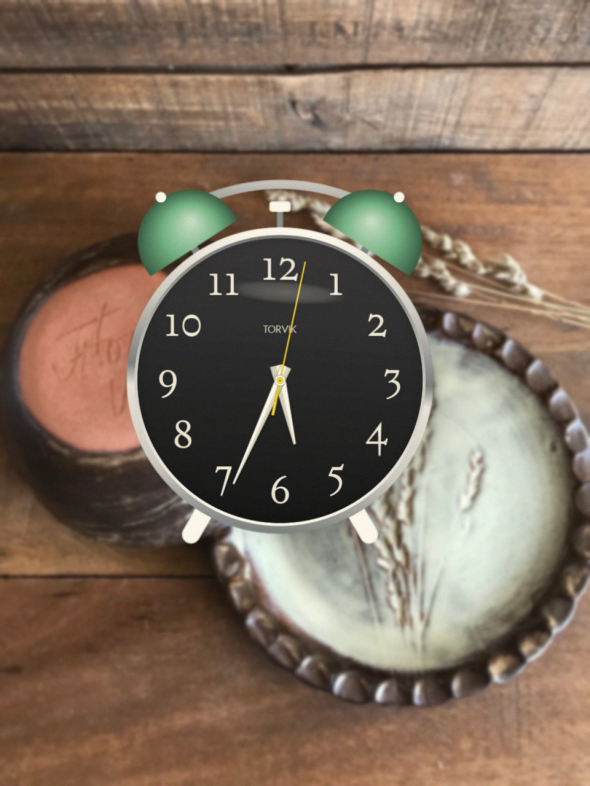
{"hour": 5, "minute": 34, "second": 2}
